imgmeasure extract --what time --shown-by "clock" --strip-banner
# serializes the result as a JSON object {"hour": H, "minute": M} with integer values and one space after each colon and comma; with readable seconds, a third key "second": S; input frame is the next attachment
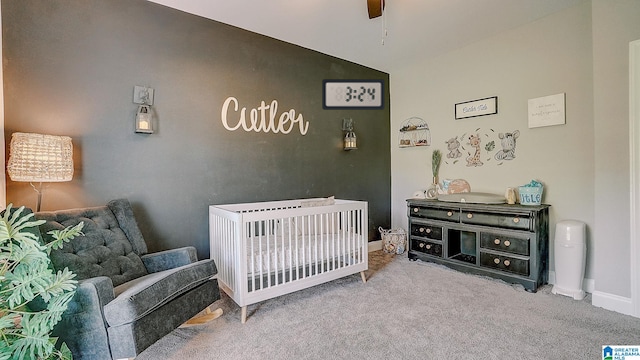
{"hour": 3, "minute": 24}
